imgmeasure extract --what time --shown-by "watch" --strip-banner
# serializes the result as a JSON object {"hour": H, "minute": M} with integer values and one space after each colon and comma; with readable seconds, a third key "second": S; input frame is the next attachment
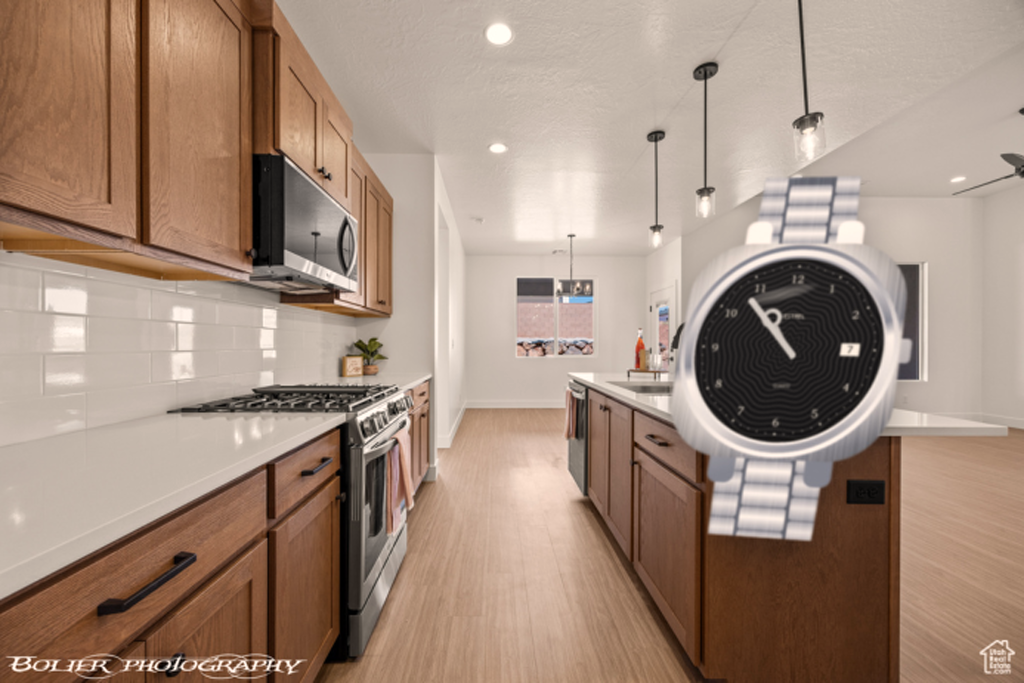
{"hour": 10, "minute": 53}
